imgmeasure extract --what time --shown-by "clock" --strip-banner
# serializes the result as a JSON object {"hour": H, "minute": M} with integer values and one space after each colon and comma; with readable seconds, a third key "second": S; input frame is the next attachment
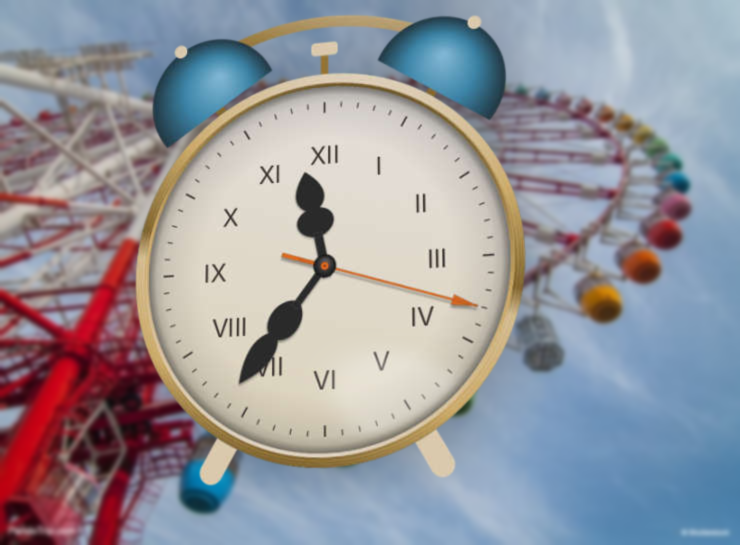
{"hour": 11, "minute": 36, "second": 18}
